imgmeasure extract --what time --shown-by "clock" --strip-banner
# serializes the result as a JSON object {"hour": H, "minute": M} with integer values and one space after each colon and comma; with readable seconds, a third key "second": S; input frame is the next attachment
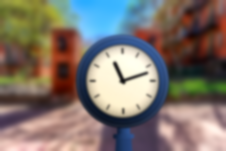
{"hour": 11, "minute": 12}
